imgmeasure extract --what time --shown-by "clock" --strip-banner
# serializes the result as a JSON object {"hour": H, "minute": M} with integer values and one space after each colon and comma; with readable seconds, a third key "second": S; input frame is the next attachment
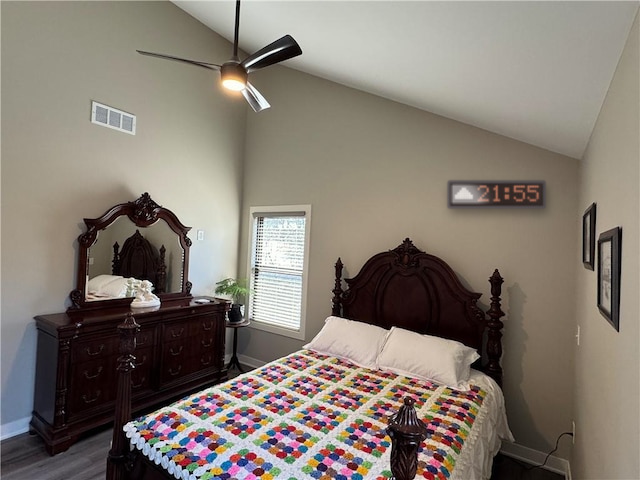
{"hour": 21, "minute": 55}
